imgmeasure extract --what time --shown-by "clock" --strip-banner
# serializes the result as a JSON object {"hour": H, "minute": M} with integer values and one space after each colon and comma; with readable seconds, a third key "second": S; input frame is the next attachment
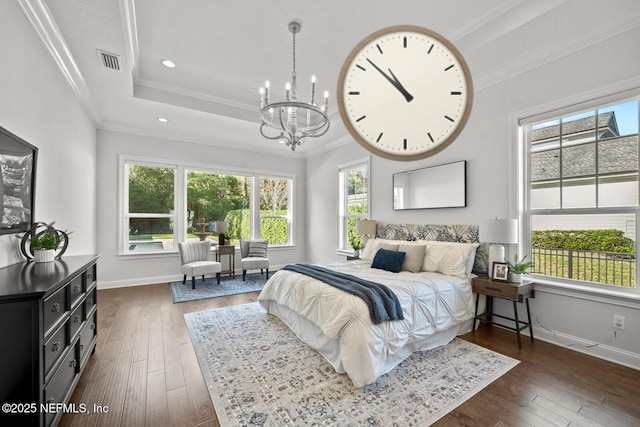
{"hour": 10, "minute": 52}
